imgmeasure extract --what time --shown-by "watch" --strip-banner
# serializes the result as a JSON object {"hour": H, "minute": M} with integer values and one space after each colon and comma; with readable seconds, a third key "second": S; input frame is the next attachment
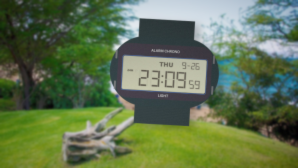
{"hour": 23, "minute": 9}
